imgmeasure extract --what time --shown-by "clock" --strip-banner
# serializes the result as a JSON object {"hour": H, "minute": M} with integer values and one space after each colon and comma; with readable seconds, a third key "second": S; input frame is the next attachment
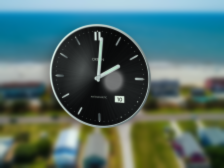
{"hour": 2, "minute": 1}
